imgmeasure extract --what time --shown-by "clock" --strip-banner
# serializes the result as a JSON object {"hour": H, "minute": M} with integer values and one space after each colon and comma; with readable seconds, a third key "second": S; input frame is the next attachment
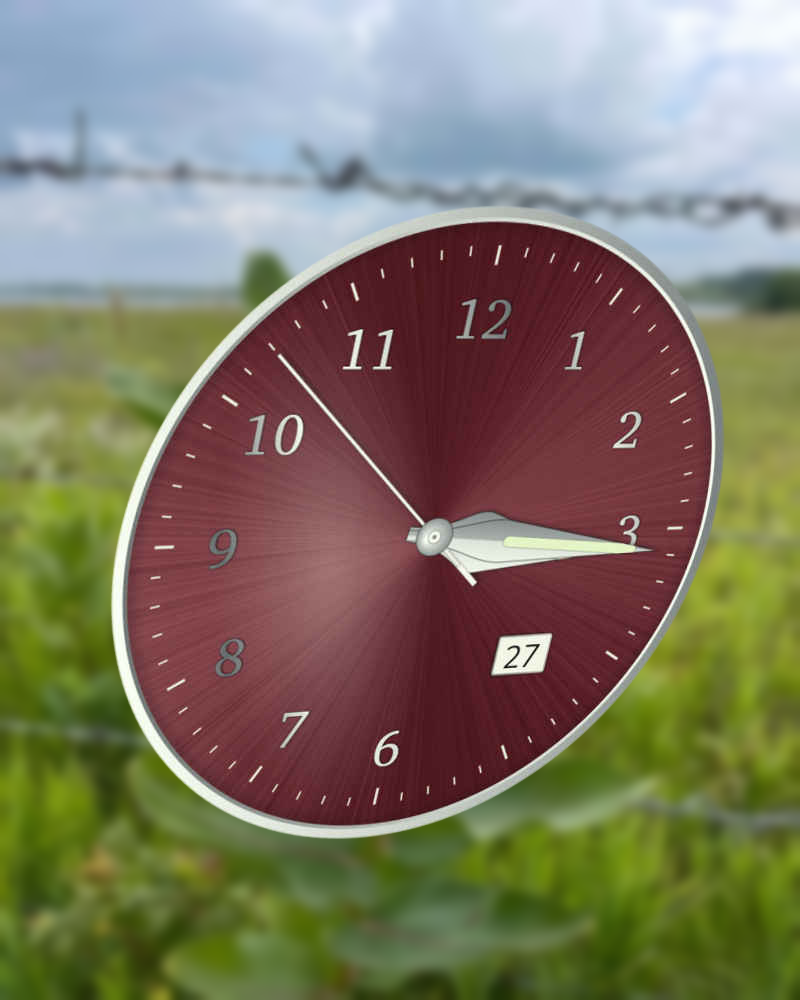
{"hour": 3, "minute": 15, "second": 52}
